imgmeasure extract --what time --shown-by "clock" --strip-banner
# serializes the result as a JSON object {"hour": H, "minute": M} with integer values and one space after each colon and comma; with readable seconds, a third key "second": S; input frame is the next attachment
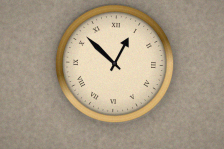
{"hour": 12, "minute": 52}
